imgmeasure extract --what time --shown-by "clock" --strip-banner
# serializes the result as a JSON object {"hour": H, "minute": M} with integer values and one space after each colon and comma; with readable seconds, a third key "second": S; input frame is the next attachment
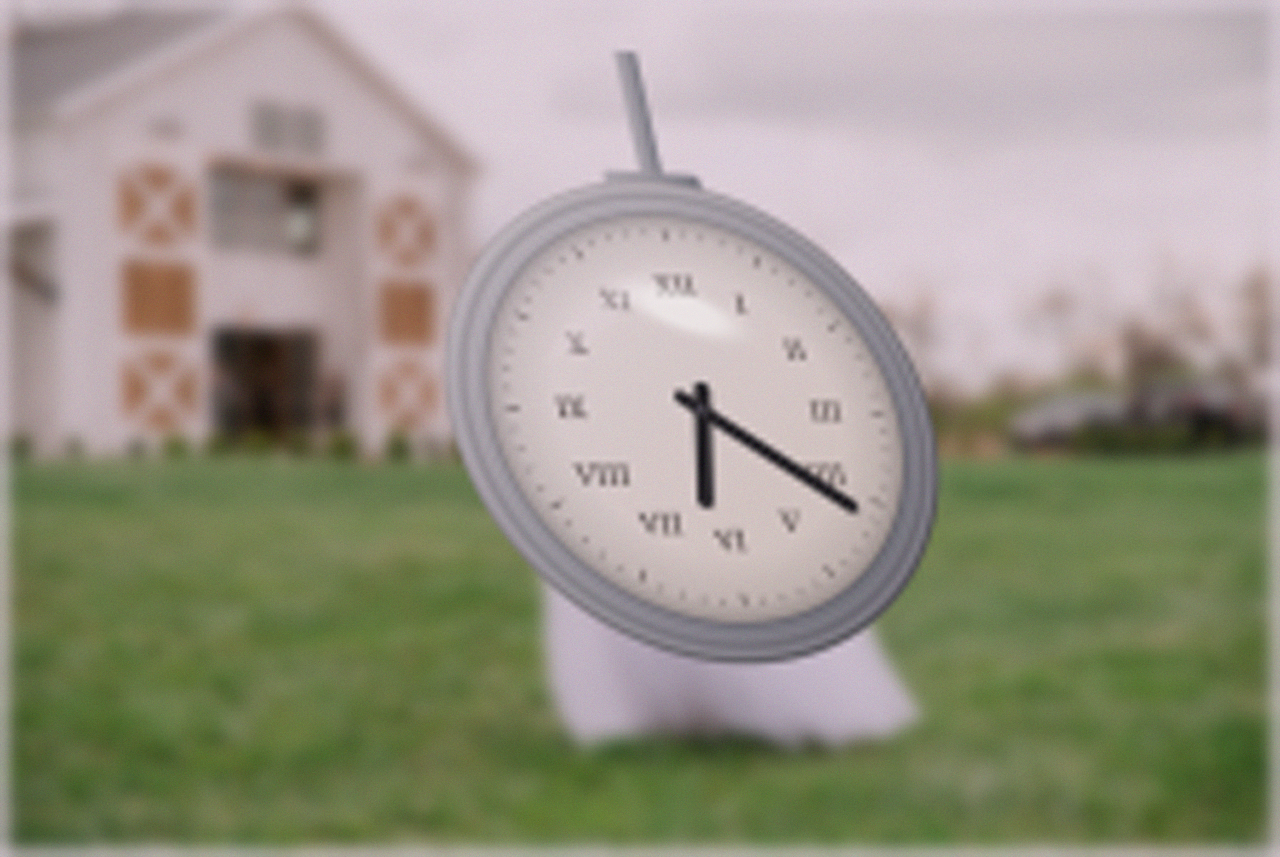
{"hour": 6, "minute": 21}
